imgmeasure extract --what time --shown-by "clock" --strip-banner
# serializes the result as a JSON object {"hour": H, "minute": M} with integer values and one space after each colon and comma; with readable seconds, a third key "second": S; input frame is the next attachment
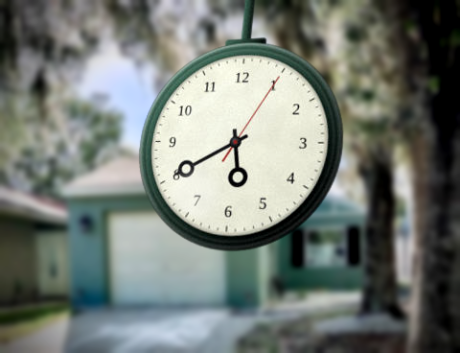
{"hour": 5, "minute": 40, "second": 5}
